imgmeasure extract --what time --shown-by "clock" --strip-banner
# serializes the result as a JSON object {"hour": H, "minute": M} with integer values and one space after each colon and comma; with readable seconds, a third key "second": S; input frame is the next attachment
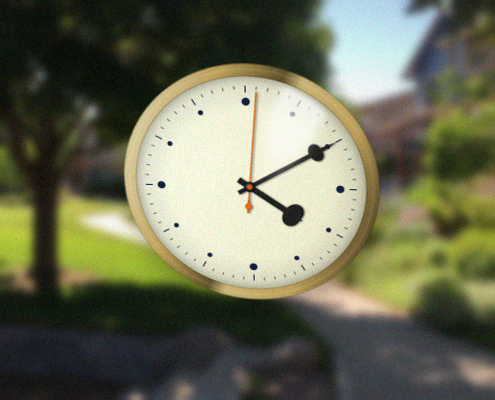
{"hour": 4, "minute": 10, "second": 1}
